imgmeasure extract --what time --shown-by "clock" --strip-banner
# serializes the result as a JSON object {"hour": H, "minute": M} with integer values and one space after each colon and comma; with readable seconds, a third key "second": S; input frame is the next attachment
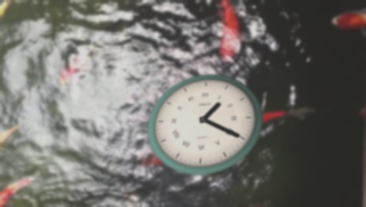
{"hour": 1, "minute": 20}
